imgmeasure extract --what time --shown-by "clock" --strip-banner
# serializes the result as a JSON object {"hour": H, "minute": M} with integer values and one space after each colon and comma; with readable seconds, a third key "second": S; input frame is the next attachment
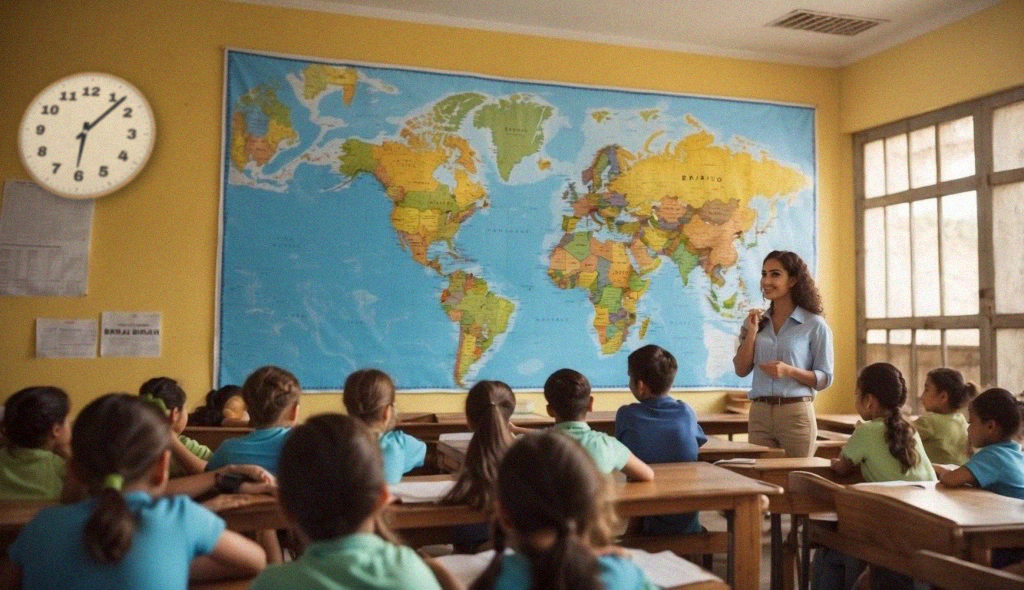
{"hour": 6, "minute": 7}
